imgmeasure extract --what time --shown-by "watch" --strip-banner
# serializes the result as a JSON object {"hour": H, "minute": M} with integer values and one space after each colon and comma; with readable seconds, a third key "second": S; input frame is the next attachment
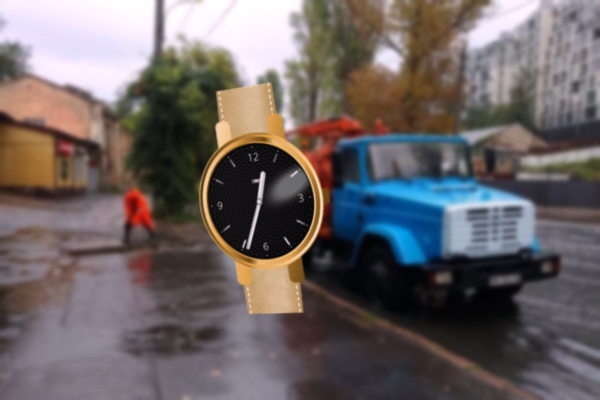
{"hour": 12, "minute": 34}
